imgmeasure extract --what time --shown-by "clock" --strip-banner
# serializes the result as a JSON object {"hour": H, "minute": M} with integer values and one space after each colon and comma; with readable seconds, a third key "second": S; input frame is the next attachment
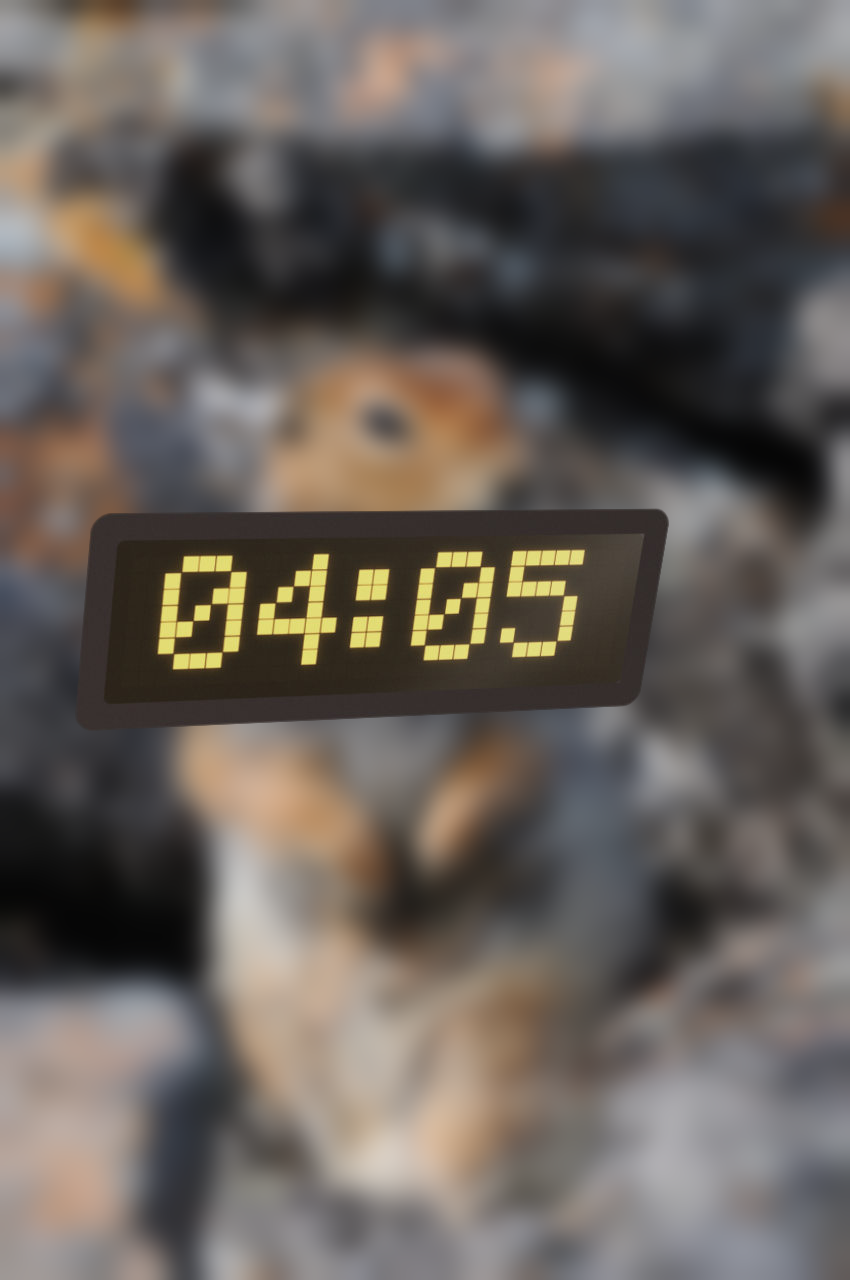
{"hour": 4, "minute": 5}
